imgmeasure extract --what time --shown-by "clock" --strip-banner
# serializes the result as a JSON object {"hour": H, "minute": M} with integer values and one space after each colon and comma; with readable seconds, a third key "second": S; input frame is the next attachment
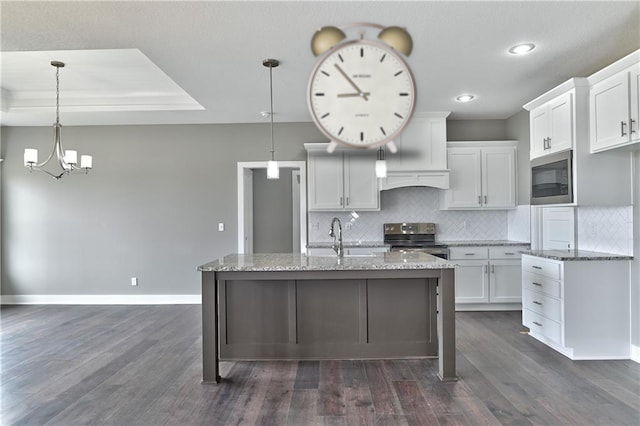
{"hour": 8, "minute": 53}
